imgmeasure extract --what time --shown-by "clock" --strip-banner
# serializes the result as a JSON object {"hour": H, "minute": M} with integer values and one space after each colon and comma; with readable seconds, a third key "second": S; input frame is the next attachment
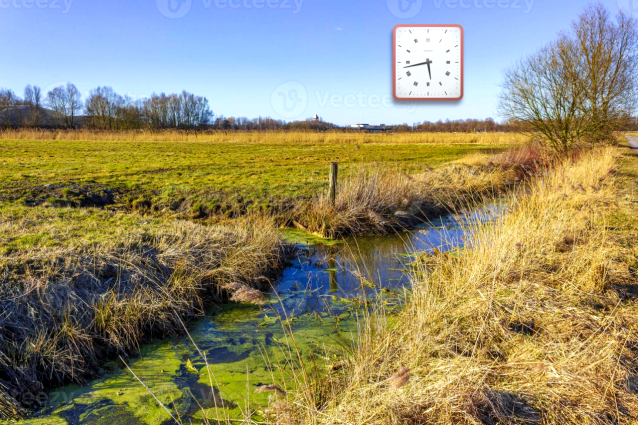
{"hour": 5, "minute": 43}
